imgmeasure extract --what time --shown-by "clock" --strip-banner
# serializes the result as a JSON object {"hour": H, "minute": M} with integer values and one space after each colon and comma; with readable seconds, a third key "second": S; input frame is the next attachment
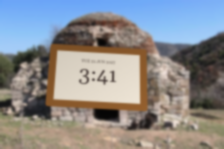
{"hour": 3, "minute": 41}
